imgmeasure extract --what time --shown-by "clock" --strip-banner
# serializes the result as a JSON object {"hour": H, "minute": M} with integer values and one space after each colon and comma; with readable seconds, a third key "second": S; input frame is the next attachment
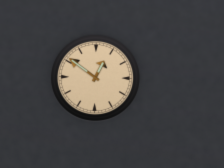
{"hour": 12, "minute": 51}
